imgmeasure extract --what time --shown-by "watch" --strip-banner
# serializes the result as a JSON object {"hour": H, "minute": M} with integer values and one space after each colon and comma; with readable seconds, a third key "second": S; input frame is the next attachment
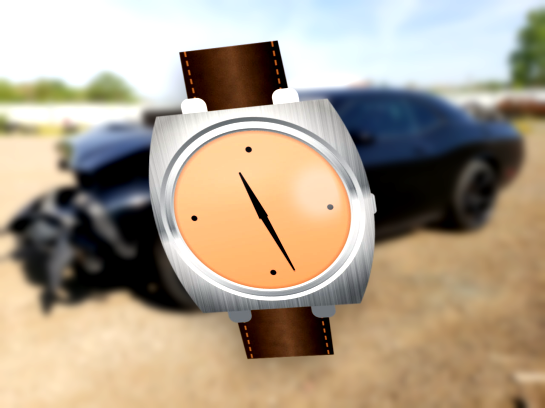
{"hour": 11, "minute": 27}
